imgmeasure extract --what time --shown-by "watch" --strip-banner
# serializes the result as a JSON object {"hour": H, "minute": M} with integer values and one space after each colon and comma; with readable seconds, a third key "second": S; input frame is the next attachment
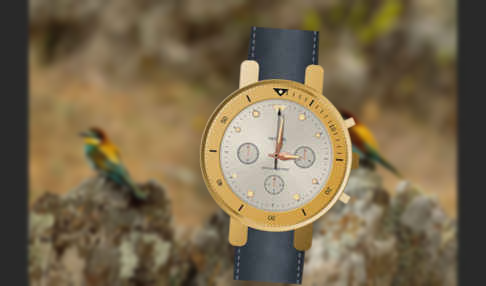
{"hour": 3, "minute": 1}
